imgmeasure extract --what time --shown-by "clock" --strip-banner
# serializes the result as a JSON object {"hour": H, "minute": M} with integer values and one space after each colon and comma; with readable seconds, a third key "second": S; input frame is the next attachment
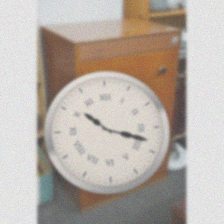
{"hour": 10, "minute": 18}
